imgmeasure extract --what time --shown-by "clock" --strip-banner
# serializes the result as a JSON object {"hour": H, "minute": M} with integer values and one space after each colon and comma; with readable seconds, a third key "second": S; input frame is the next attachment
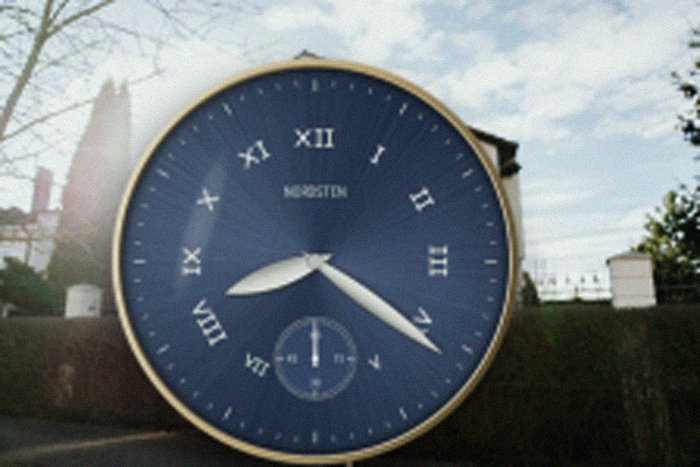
{"hour": 8, "minute": 21}
